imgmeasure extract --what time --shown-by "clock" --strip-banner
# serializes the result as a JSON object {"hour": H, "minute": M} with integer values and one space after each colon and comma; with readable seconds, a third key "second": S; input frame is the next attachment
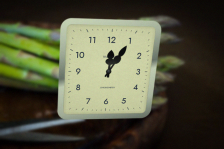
{"hour": 12, "minute": 5}
